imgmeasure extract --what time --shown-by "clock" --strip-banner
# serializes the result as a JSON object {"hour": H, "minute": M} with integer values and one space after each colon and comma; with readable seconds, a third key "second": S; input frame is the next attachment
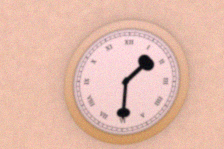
{"hour": 1, "minute": 30}
